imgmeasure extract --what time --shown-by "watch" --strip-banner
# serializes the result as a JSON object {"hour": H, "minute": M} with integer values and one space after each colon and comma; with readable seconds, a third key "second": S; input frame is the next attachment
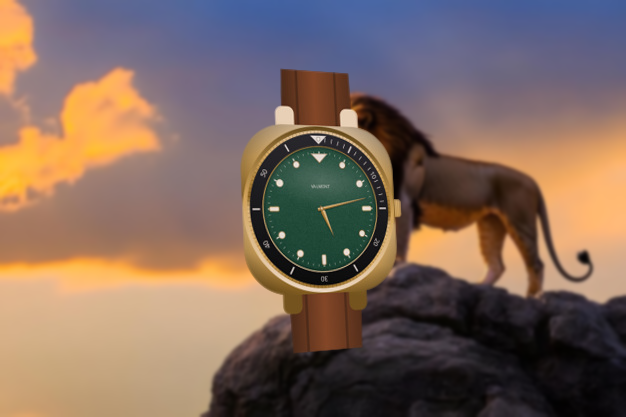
{"hour": 5, "minute": 13}
